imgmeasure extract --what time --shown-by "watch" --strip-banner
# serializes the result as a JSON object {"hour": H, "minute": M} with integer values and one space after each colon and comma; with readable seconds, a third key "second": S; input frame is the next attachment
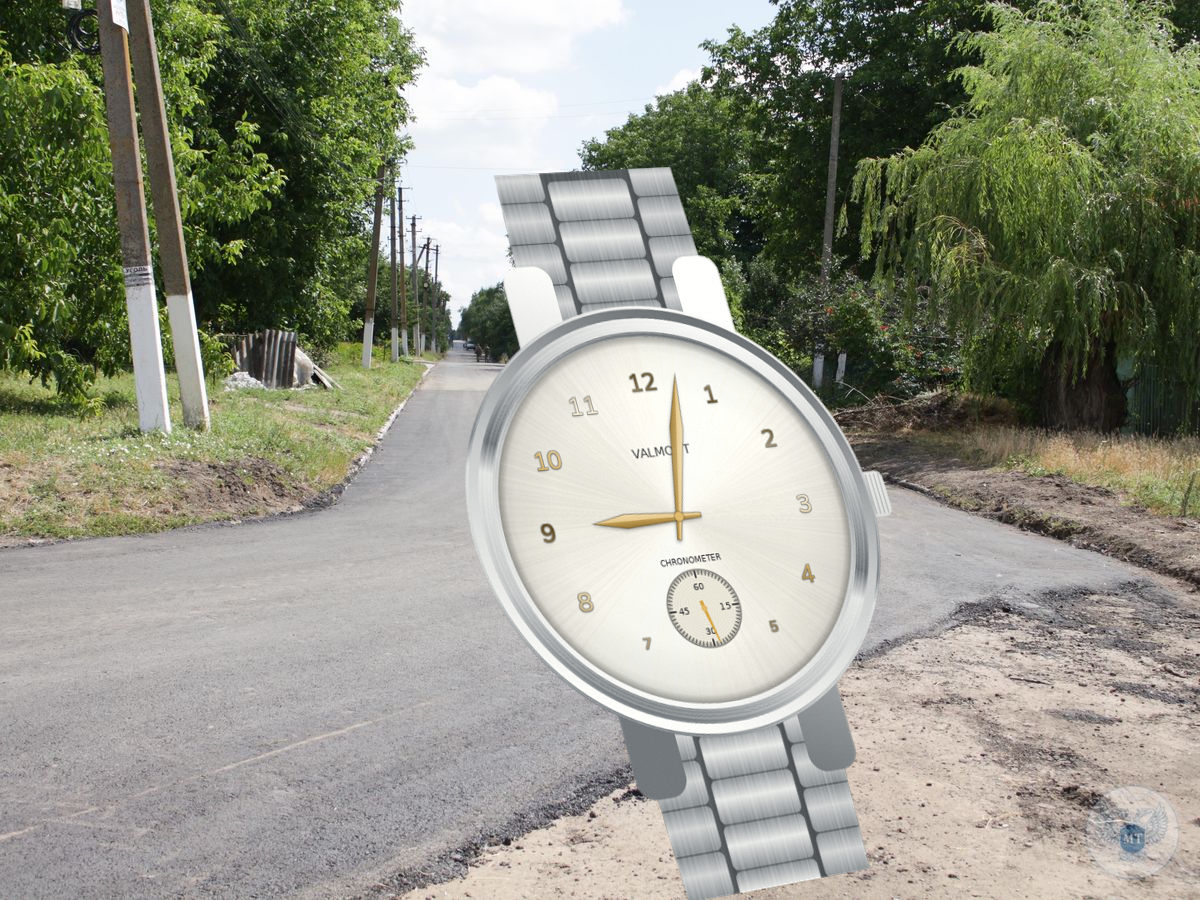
{"hour": 9, "minute": 2, "second": 28}
